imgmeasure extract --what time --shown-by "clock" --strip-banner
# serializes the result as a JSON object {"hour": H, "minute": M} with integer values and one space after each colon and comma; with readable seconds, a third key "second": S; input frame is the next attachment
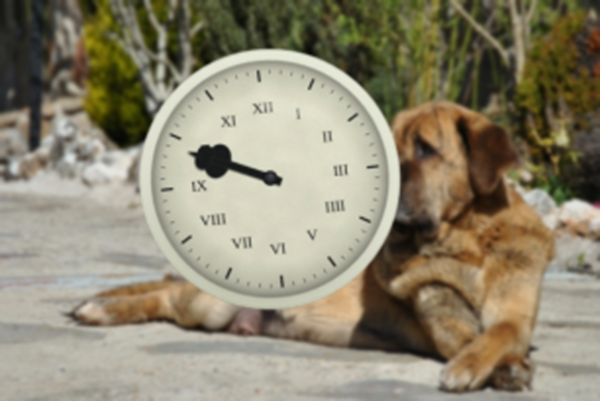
{"hour": 9, "minute": 49}
